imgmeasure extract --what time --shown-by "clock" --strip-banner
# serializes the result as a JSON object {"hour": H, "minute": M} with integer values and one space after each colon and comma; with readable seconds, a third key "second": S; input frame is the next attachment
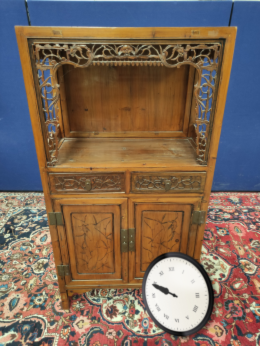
{"hour": 9, "minute": 49}
